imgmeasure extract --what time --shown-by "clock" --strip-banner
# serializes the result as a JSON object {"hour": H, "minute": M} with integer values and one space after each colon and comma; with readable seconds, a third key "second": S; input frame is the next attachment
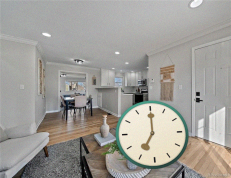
{"hour": 7, "minute": 0}
